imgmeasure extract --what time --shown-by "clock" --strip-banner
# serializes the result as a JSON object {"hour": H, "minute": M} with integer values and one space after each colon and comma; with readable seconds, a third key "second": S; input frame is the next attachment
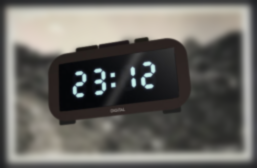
{"hour": 23, "minute": 12}
